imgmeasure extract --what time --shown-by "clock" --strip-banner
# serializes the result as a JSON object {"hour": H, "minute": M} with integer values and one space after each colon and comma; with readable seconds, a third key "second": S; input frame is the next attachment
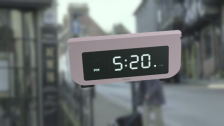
{"hour": 5, "minute": 20}
